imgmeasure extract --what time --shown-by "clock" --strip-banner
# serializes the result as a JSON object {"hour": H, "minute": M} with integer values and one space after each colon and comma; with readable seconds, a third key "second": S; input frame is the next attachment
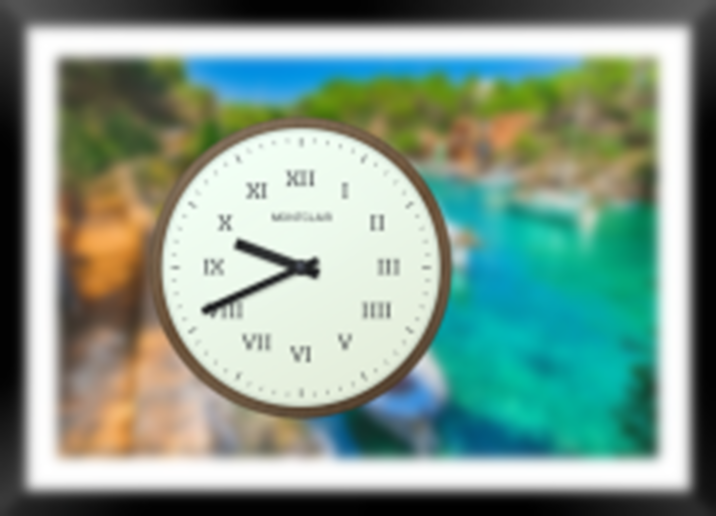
{"hour": 9, "minute": 41}
